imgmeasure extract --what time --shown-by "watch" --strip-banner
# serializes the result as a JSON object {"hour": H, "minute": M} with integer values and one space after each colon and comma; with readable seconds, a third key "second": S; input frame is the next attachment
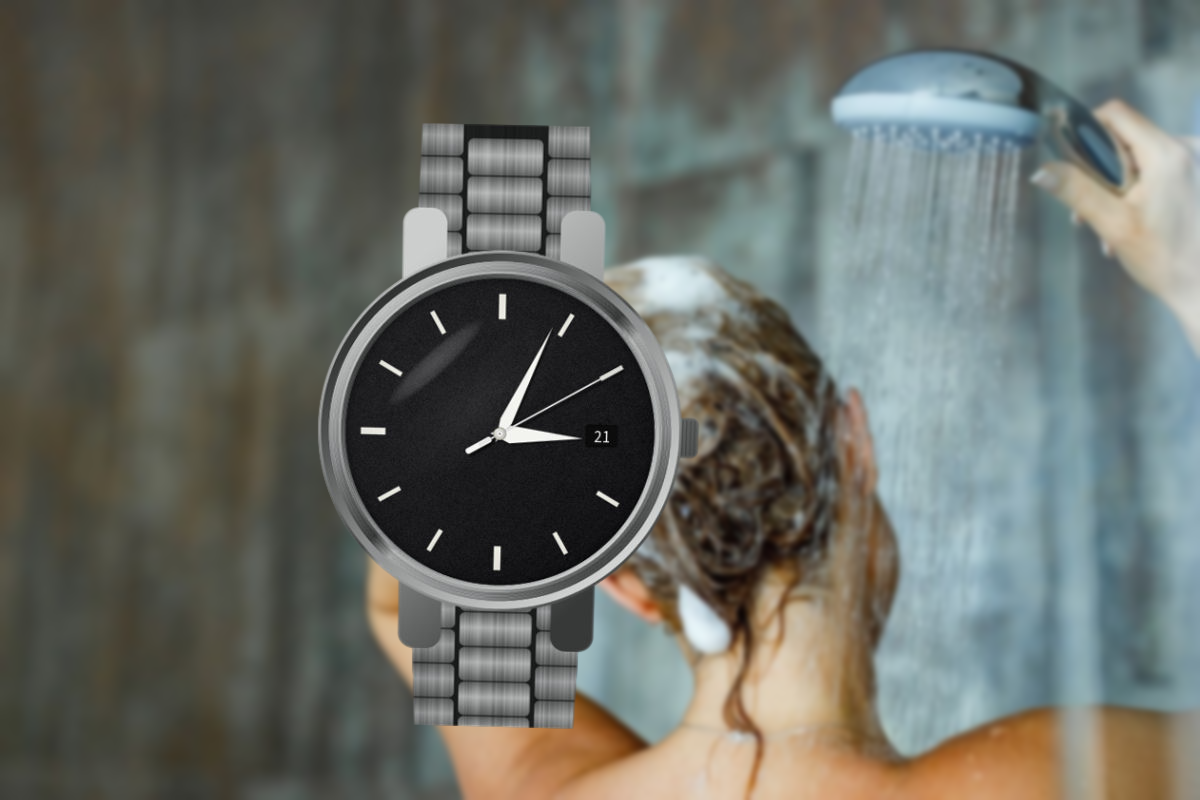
{"hour": 3, "minute": 4, "second": 10}
